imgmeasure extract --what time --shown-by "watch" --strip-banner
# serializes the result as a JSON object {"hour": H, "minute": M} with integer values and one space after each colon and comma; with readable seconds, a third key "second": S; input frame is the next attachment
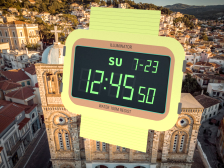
{"hour": 12, "minute": 45, "second": 50}
